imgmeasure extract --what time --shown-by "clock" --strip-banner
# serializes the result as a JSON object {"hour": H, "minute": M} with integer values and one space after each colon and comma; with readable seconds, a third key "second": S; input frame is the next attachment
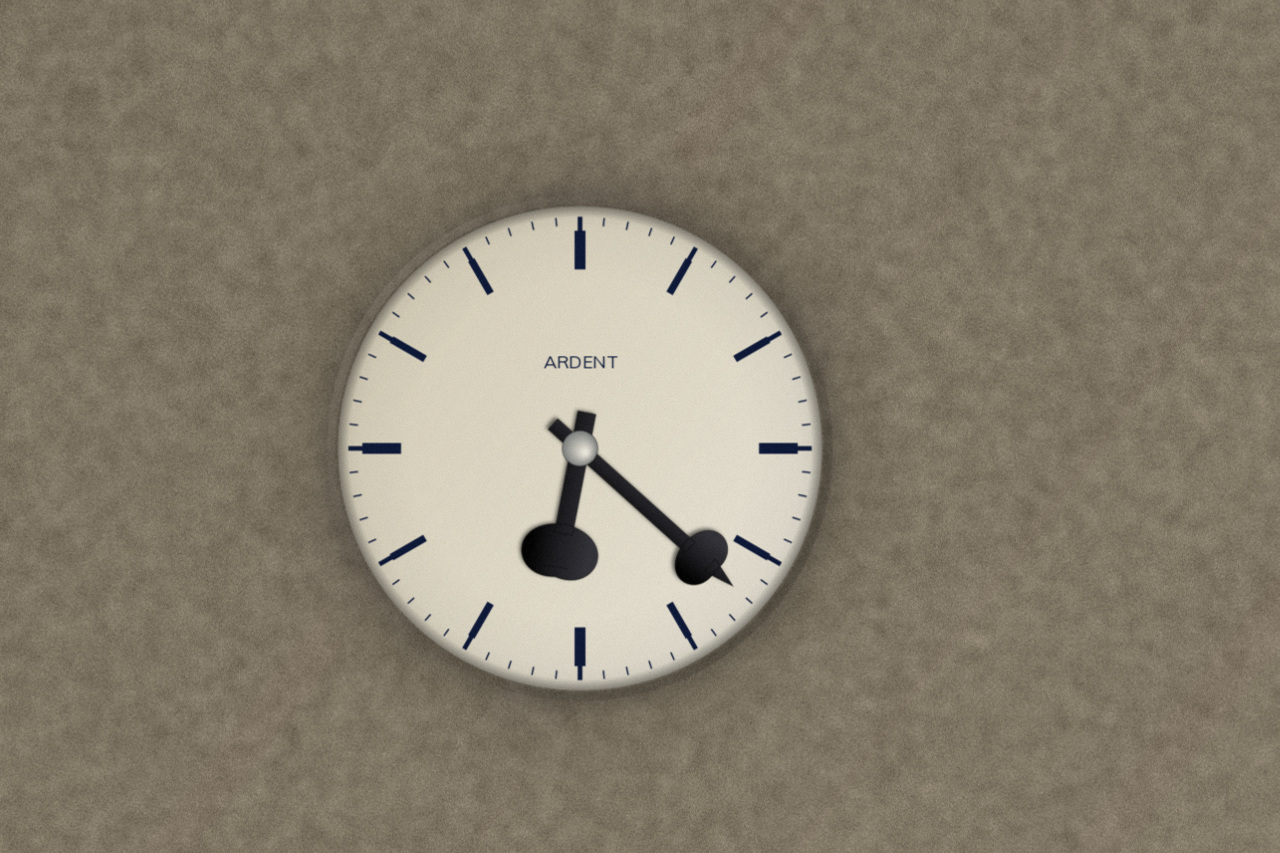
{"hour": 6, "minute": 22}
